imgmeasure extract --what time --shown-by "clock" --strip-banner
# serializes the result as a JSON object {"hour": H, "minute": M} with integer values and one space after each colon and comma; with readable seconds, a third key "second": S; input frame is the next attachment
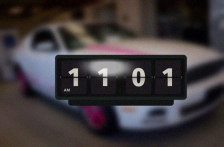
{"hour": 11, "minute": 1}
